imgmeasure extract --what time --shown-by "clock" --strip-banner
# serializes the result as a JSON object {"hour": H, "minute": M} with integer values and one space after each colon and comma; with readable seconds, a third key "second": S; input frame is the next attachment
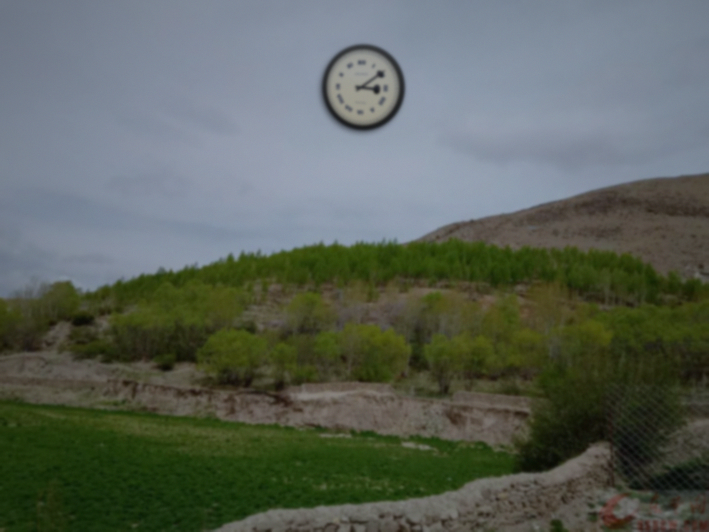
{"hour": 3, "minute": 9}
